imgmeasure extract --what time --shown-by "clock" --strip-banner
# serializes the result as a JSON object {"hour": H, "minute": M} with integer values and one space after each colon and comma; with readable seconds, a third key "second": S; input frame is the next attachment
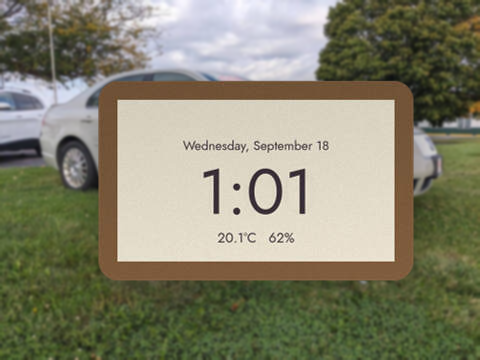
{"hour": 1, "minute": 1}
